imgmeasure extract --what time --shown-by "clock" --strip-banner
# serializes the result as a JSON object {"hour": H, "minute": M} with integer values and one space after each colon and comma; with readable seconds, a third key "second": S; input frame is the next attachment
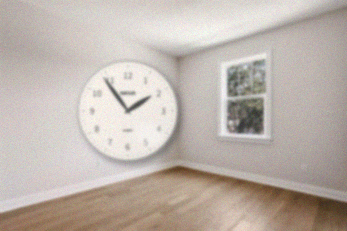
{"hour": 1, "minute": 54}
